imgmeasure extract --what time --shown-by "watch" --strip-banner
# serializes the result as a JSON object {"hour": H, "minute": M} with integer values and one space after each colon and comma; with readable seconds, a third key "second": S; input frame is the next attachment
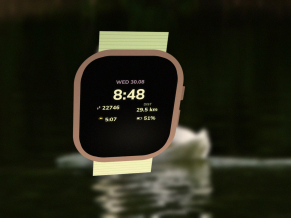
{"hour": 8, "minute": 48}
